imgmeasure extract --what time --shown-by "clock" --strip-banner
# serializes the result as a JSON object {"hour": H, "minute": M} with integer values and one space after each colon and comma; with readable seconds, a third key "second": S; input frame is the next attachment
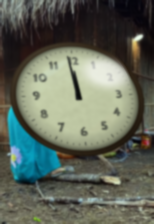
{"hour": 11, "minute": 59}
